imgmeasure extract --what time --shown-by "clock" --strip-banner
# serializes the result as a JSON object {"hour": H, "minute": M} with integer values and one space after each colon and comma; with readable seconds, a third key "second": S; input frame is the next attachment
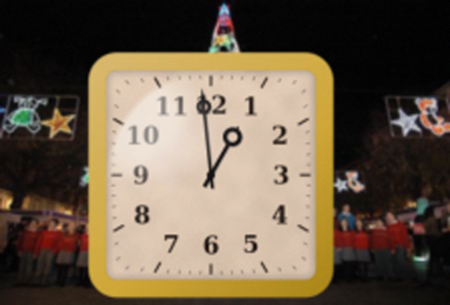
{"hour": 12, "minute": 59}
